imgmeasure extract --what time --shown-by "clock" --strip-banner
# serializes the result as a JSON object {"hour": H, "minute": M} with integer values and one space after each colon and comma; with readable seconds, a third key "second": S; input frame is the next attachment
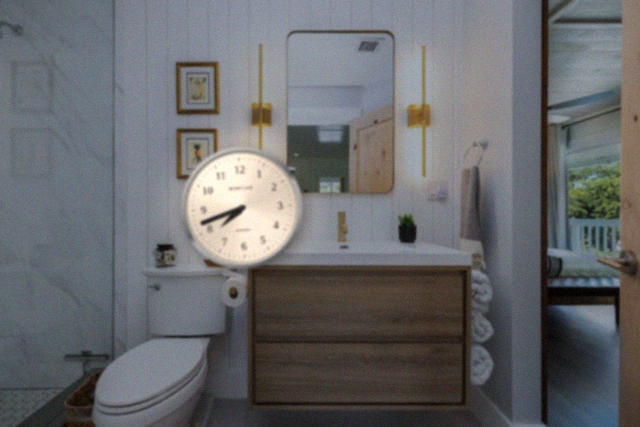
{"hour": 7, "minute": 42}
